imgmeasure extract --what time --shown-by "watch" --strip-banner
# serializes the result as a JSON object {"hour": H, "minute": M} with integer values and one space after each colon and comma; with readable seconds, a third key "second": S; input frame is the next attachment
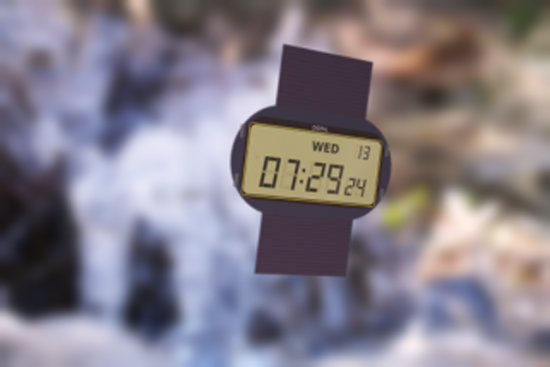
{"hour": 7, "minute": 29, "second": 24}
